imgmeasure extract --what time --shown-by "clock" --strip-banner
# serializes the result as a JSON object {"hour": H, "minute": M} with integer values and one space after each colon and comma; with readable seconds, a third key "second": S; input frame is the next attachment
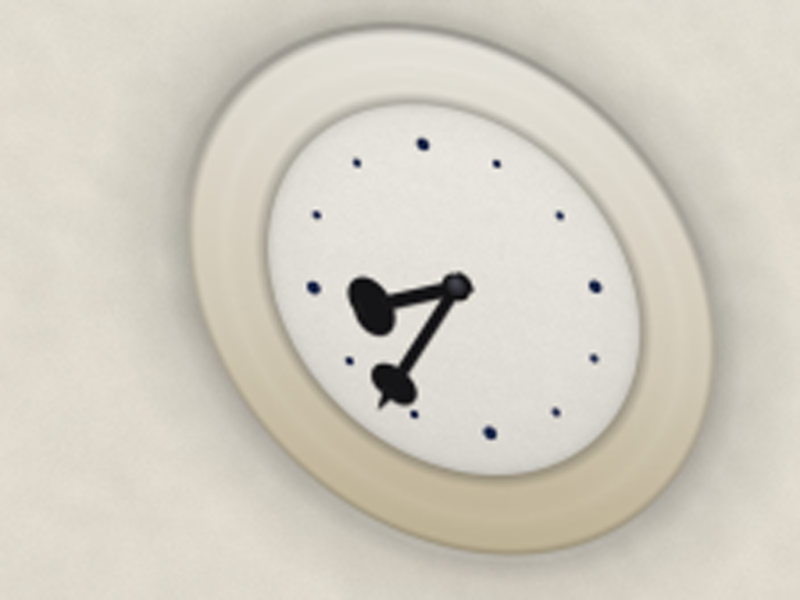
{"hour": 8, "minute": 37}
